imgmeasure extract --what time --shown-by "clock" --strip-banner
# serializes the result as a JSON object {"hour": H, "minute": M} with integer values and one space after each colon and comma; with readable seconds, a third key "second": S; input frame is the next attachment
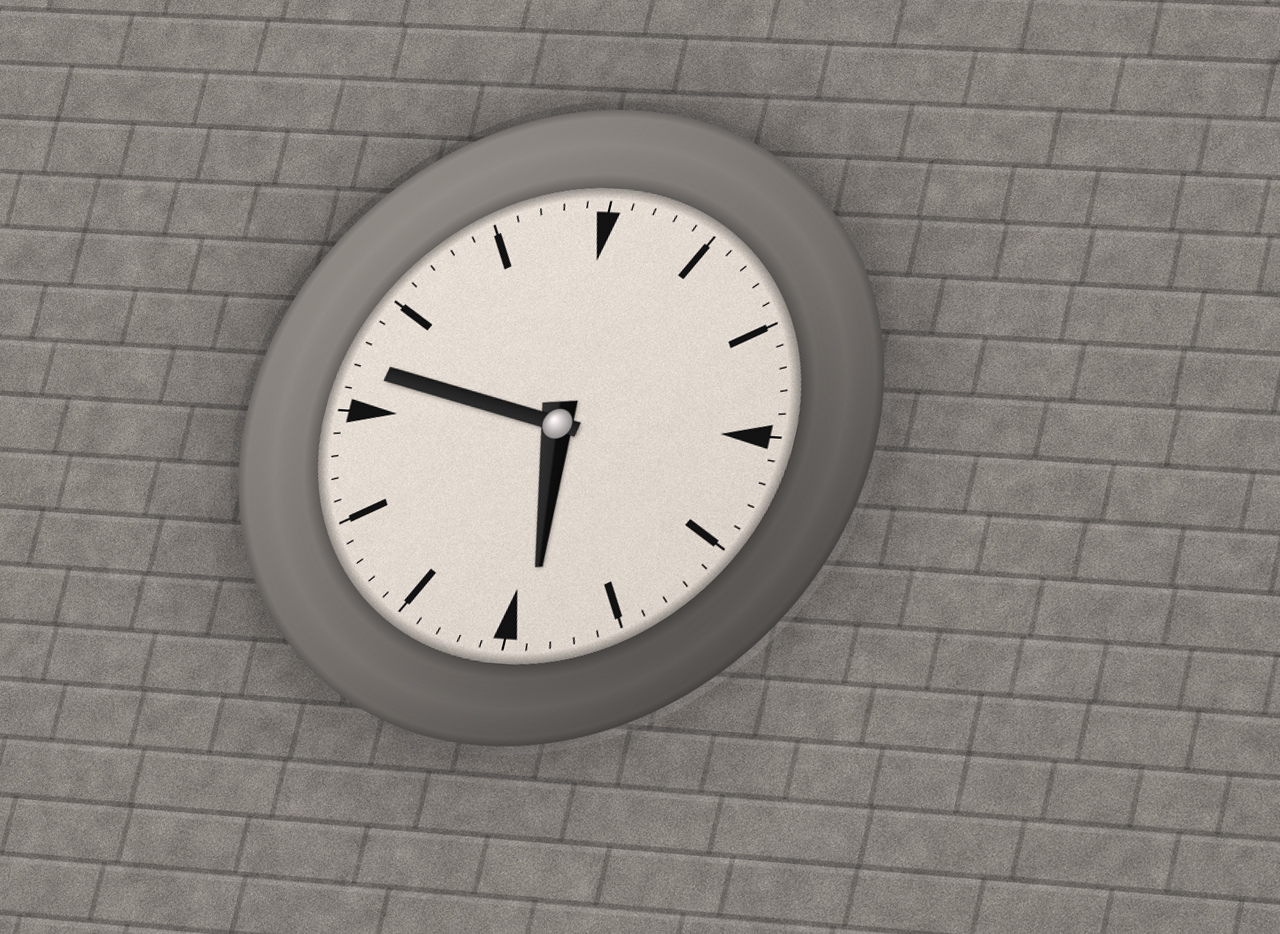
{"hour": 5, "minute": 47}
